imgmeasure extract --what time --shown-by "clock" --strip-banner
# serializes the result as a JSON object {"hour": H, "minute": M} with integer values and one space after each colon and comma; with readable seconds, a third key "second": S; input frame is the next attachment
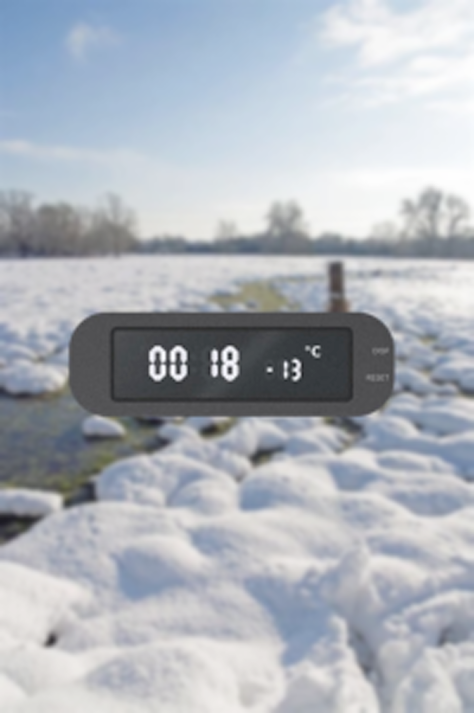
{"hour": 0, "minute": 18}
